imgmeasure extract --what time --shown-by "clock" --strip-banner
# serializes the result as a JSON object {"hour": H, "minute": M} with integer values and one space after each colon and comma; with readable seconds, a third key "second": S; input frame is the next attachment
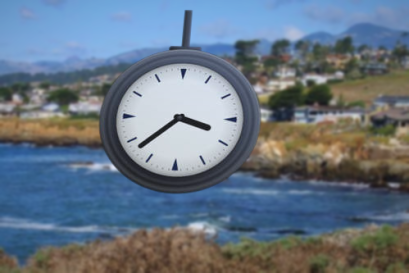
{"hour": 3, "minute": 38}
